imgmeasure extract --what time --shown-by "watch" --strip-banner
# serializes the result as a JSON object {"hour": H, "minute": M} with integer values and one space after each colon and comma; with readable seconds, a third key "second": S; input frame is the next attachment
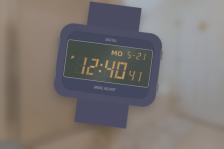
{"hour": 12, "minute": 40, "second": 41}
